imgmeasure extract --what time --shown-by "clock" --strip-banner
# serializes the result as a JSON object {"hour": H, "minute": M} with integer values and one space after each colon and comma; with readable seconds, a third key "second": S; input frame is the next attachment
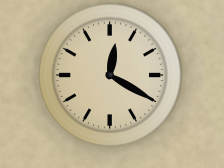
{"hour": 12, "minute": 20}
